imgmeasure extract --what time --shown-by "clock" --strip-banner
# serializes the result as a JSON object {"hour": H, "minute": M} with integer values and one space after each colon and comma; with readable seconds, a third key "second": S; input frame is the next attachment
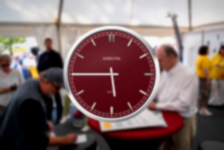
{"hour": 5, "minute": 45}
